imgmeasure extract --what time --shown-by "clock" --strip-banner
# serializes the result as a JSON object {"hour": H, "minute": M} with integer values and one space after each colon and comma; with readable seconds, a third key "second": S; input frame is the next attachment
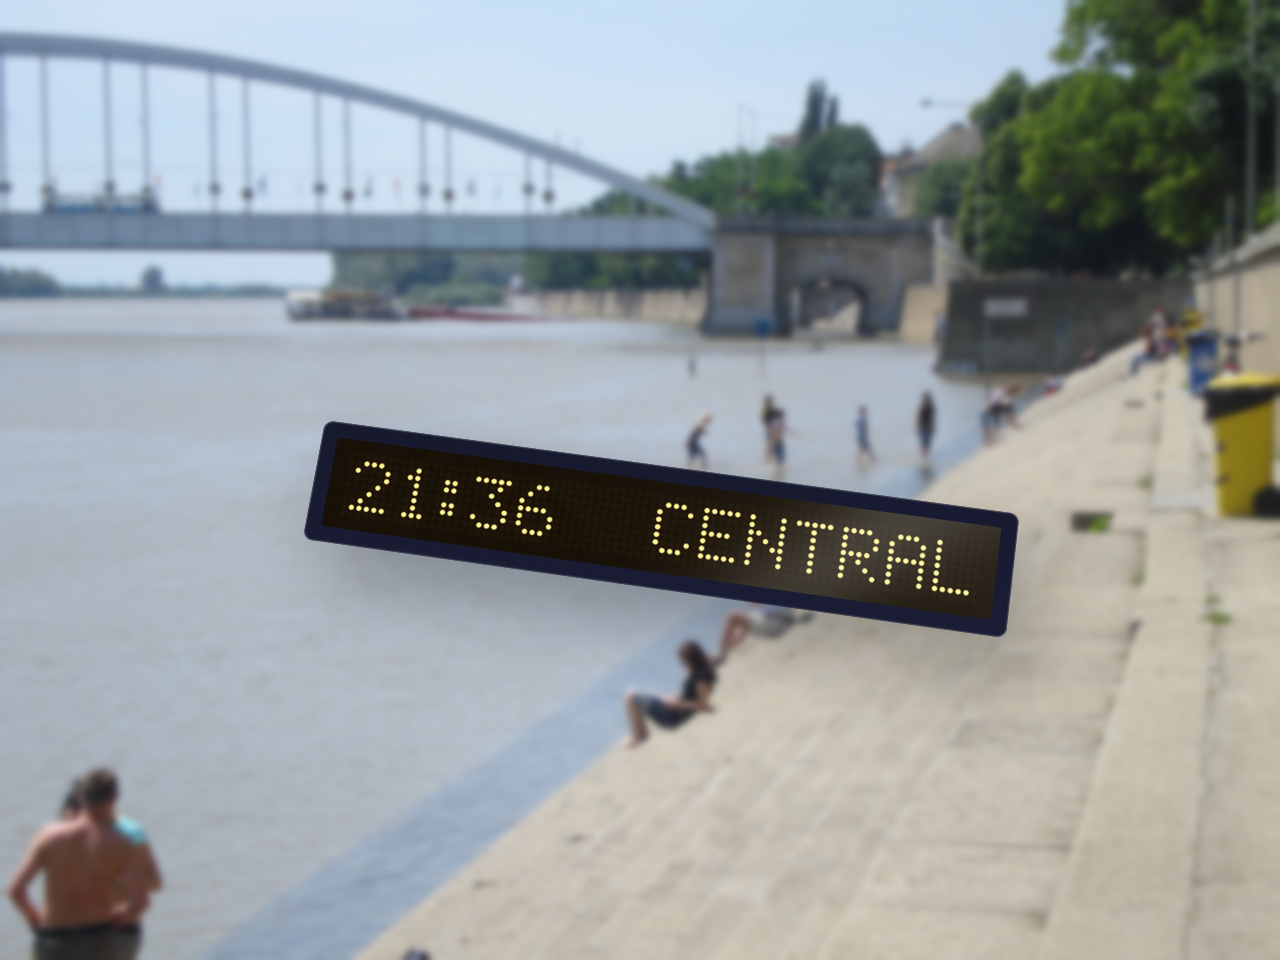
{"hour": 21, "minute": 36}
